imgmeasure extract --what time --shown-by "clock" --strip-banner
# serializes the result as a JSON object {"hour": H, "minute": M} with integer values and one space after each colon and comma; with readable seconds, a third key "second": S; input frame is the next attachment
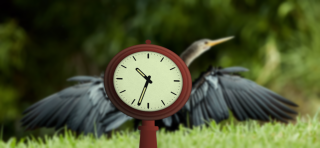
{"hour": 10, "minute": 33}
